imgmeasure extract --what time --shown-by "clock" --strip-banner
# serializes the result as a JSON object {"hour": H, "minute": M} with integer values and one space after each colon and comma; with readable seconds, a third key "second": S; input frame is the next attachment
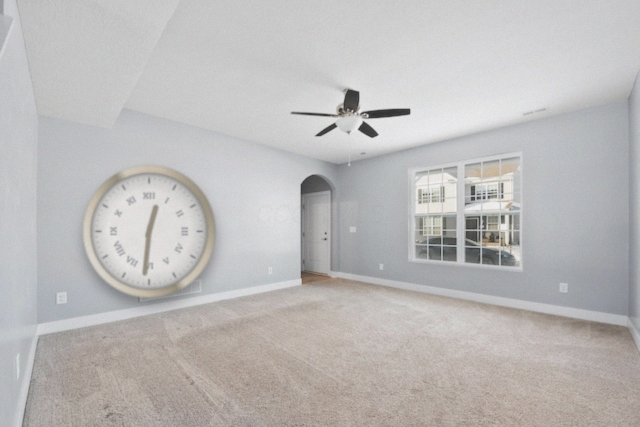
{"hour": 12, "minute": 31}
